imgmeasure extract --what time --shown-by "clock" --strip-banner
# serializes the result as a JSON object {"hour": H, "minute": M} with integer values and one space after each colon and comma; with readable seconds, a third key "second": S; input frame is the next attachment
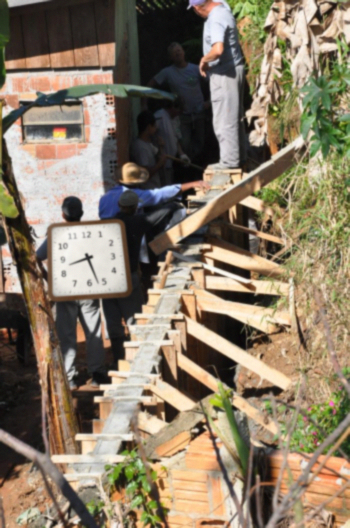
{"hour": 8, "minute": 27}
